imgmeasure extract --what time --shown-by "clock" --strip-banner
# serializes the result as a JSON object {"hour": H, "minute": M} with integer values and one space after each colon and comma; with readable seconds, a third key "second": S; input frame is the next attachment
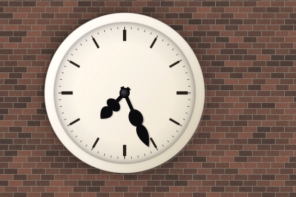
{"hour": 7, "minute": 26}
